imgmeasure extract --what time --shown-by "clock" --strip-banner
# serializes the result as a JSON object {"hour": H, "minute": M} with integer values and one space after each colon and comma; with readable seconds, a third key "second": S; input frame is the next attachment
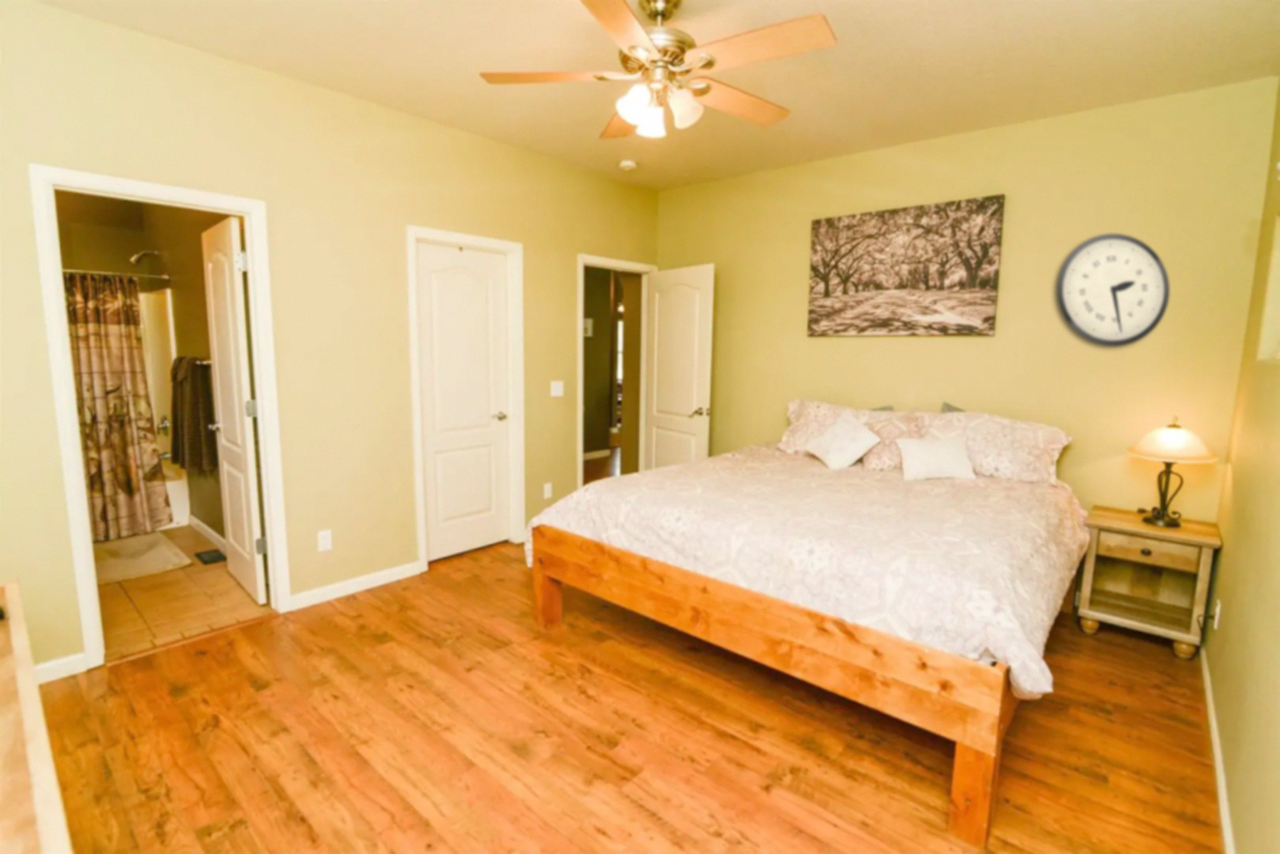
{"hour": 2, "minute": 29}
